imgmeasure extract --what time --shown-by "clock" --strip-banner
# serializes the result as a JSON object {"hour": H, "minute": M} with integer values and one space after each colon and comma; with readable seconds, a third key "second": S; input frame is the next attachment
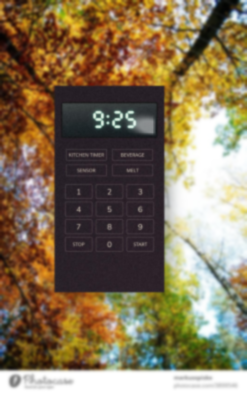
{"hour": 9, "minute": 25}
